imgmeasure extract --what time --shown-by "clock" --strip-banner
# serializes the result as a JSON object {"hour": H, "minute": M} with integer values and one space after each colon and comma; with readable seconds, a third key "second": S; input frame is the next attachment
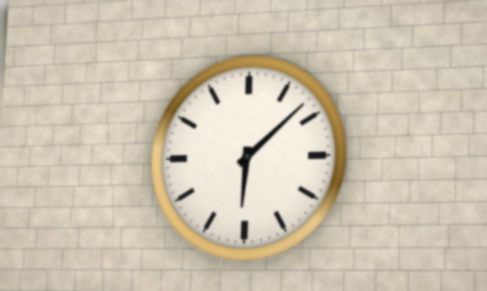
{"hour": 6, "minute": 8}
